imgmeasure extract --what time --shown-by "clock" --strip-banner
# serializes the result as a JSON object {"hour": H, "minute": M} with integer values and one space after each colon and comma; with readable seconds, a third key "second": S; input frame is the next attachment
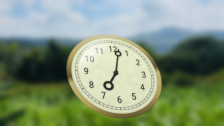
{"hour": 7, "minute": 2}
